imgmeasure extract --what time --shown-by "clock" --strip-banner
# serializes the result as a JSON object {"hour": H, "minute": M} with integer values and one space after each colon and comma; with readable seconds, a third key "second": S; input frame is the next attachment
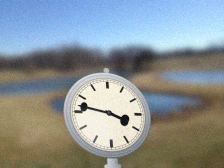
{"hour": 3, "minute": 47}
